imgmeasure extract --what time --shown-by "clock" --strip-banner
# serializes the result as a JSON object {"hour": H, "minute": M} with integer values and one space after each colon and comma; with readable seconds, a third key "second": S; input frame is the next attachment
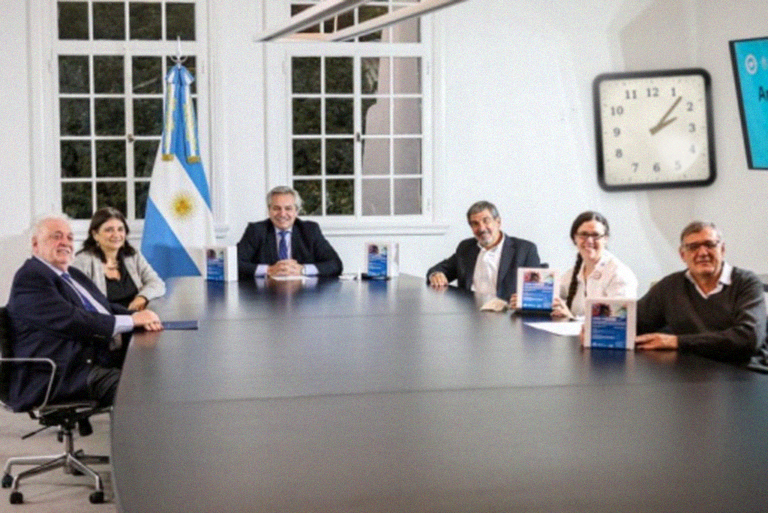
{"hour": 2, "minute": 7}
